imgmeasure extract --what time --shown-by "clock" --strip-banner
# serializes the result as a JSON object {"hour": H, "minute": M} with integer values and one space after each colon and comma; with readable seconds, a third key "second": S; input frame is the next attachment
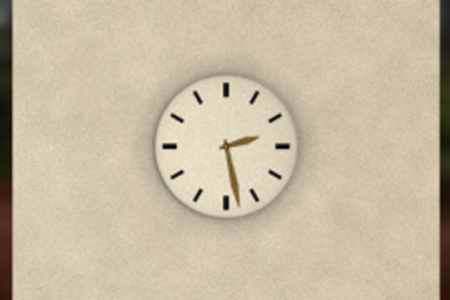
{"hour": 2, "minute": 28}
